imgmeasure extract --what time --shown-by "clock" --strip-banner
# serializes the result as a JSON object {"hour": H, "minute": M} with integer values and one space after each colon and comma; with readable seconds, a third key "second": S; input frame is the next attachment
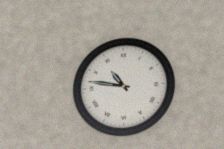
{"hour": 10, "minute": 47}
